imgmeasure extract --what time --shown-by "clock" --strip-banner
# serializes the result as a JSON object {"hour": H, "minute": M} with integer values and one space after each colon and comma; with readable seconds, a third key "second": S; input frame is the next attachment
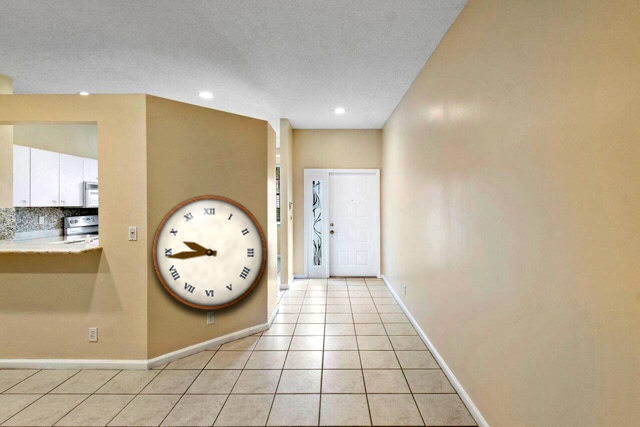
{"hour": 9, "minute": 44}
